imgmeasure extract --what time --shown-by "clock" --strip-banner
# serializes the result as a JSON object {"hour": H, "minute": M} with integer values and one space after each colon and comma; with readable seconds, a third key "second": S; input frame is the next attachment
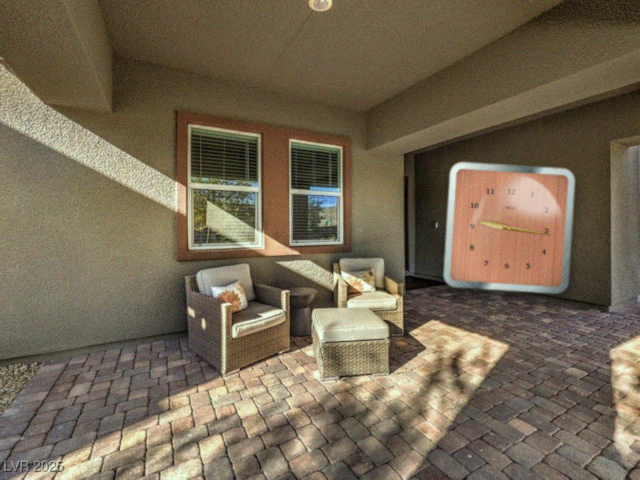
{"hour": 9, "minute": 16}
